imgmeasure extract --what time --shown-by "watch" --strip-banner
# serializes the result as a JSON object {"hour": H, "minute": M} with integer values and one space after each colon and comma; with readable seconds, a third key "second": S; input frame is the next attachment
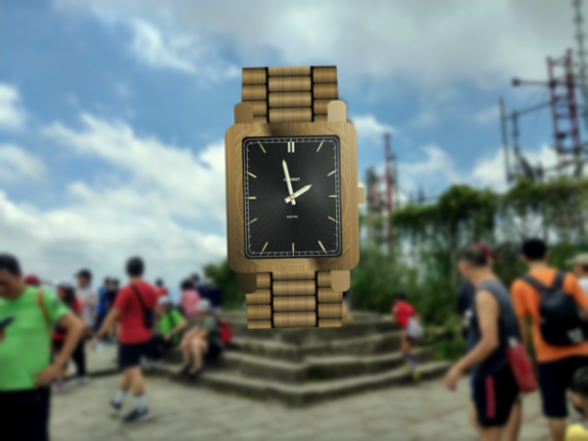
{"hour": 1, "minute": 58}
